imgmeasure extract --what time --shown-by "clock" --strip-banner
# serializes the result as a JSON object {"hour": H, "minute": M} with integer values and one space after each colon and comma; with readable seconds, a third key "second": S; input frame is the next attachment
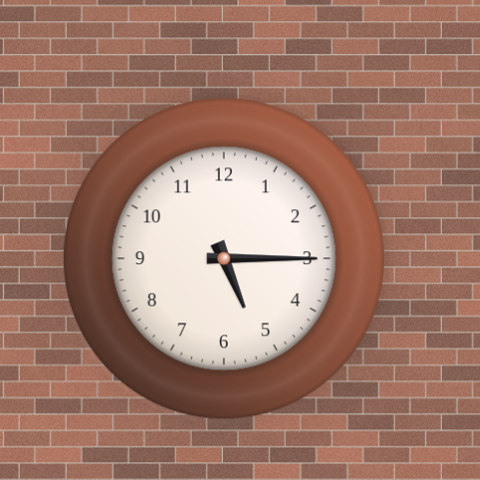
{"hour": 5, "minute": 15}
